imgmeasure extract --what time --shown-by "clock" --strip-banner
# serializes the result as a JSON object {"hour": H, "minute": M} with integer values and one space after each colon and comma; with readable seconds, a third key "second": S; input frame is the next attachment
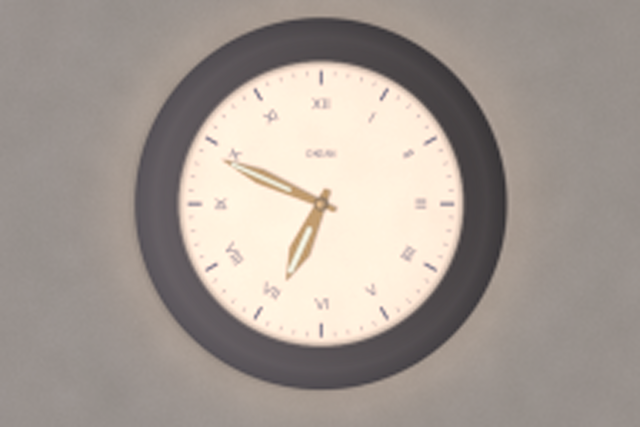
{"hour": 6, "minute": 49}
